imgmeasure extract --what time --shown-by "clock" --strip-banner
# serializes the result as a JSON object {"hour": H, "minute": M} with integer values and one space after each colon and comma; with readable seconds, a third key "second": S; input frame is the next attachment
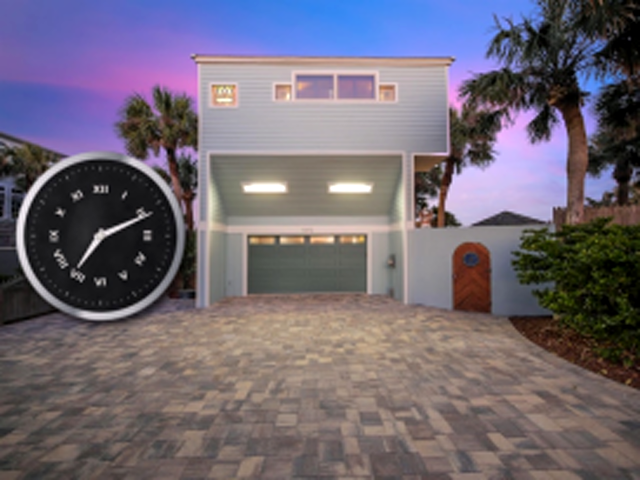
{"hour": 7, "minute": 11}
